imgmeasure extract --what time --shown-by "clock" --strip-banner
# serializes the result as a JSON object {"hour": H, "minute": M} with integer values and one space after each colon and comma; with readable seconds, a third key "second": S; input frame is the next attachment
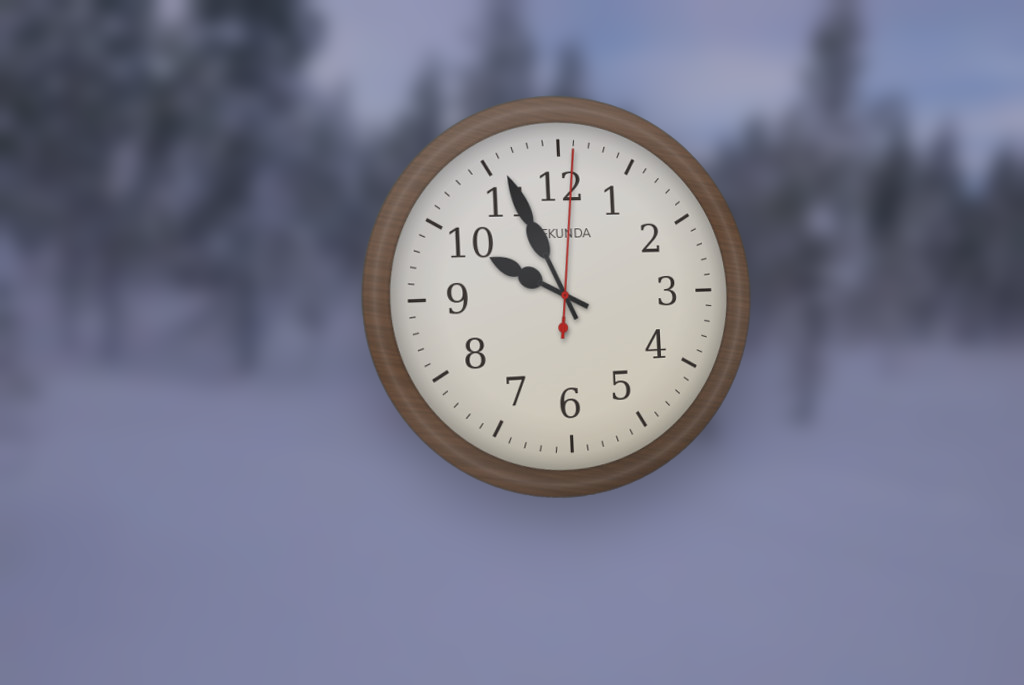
{"hour": 9, "minute": 56, "second": 1}
